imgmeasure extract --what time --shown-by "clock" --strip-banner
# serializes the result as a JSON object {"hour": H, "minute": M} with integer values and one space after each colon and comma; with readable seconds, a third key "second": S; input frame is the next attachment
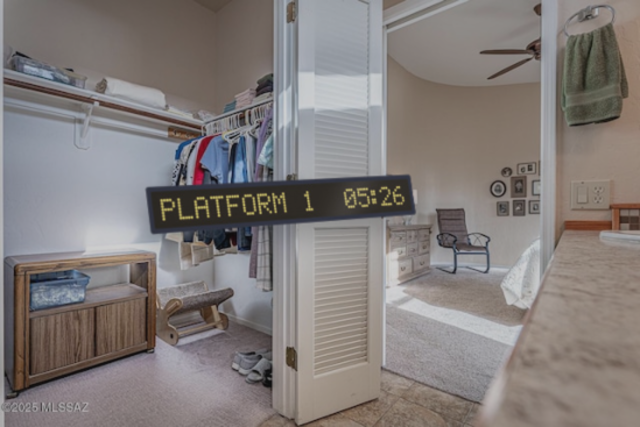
{"hour": 5, "minute": 26}
